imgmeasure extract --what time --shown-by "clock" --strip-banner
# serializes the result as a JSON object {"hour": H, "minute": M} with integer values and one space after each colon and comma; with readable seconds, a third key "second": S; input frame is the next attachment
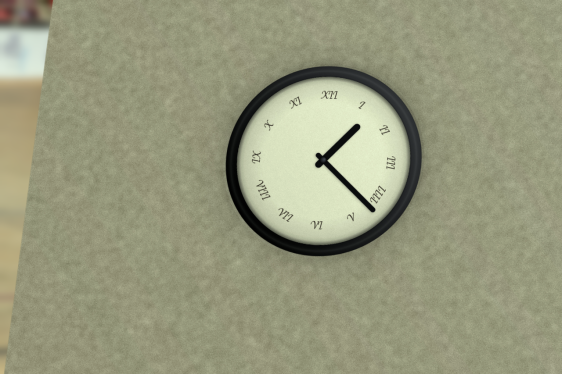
{"hour": 1, "minute": 22}
